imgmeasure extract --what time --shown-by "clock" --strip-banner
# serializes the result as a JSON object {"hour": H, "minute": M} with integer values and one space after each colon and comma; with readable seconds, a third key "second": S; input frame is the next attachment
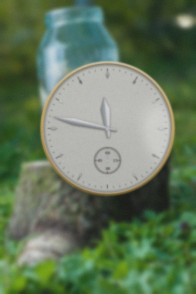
{"hour": 11, "minute": 47}
